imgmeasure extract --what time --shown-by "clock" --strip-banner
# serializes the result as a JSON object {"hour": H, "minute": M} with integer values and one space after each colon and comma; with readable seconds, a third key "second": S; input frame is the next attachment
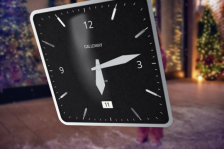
{"hour": 6, "minute": 13}
